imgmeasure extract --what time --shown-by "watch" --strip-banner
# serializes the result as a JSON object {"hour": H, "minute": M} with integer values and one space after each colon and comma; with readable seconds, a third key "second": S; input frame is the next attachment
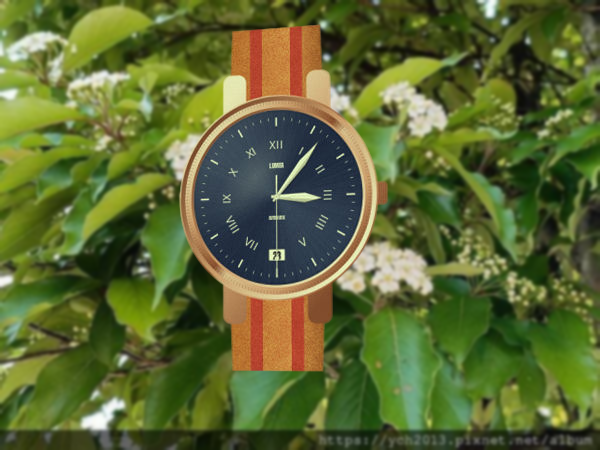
{"hour": 3, "minute": 6, "second": 30}
